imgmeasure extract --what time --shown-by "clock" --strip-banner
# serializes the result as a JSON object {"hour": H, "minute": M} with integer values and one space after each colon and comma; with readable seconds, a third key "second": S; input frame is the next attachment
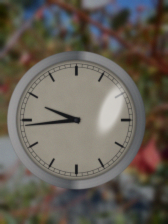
{"hour": 9, "minute": 44}
